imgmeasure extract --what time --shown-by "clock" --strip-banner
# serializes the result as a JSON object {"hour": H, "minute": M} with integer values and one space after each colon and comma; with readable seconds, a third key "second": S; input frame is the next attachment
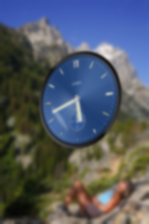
{"hour": 5, "minute": 42}
